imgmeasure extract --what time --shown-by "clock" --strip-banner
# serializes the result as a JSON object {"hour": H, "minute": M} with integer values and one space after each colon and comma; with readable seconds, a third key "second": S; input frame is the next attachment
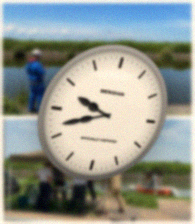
{"hour": 9, "minute": 42}
